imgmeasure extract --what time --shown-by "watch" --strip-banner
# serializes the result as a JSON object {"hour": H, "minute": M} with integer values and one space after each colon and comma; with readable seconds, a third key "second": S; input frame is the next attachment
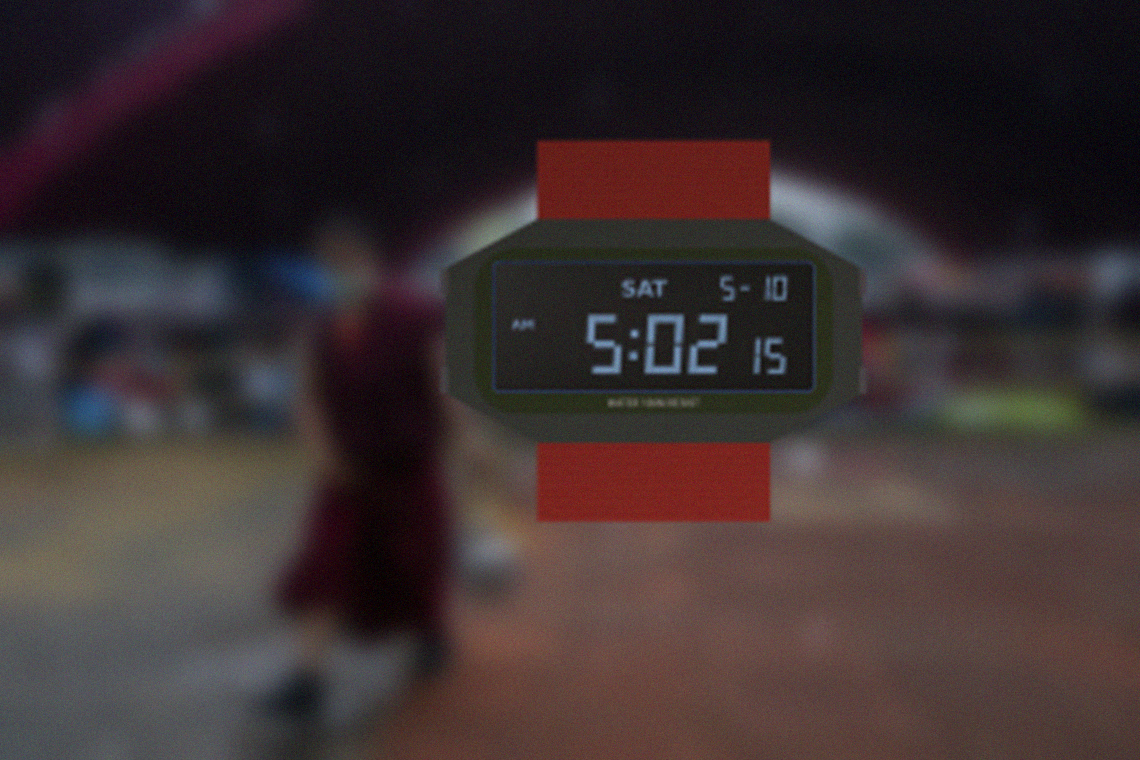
{"hour": 5, "minute": 2, "second": 15}
